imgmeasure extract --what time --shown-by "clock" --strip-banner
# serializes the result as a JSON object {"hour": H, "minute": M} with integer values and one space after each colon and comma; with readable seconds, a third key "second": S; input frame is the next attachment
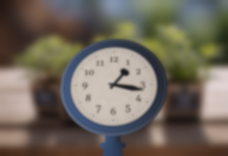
{"hour": 1, "minute": 17}
